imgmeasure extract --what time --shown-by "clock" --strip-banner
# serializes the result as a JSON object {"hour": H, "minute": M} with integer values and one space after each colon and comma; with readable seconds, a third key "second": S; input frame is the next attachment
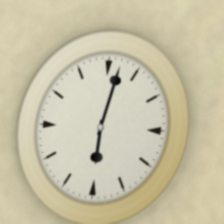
{"hour": 6, "minute": 2}
